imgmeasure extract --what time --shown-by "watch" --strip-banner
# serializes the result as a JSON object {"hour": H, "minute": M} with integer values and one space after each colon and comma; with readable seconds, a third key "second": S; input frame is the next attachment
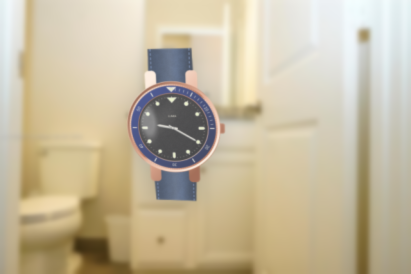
{"hour": 9, "minute": 20}
